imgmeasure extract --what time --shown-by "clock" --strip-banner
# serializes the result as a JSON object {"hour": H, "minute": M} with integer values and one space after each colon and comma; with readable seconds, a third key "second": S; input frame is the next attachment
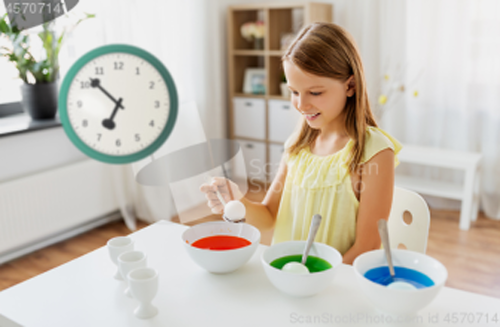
{"hour": 6, "minute": 52}
